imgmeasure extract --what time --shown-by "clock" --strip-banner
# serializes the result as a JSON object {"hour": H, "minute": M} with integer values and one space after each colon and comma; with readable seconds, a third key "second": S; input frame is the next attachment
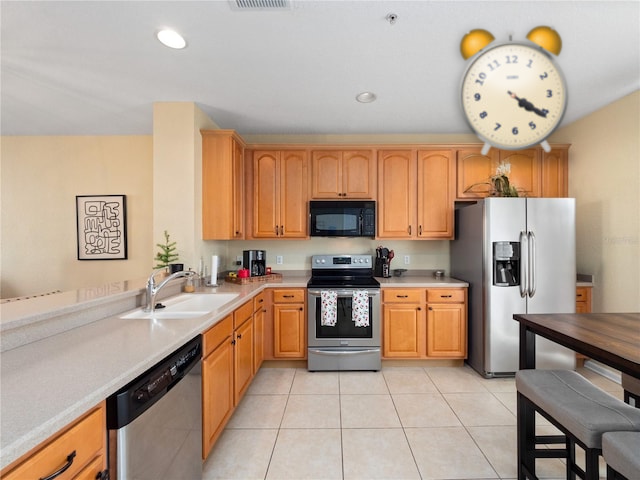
{"hour": 4, "minute": 21}
